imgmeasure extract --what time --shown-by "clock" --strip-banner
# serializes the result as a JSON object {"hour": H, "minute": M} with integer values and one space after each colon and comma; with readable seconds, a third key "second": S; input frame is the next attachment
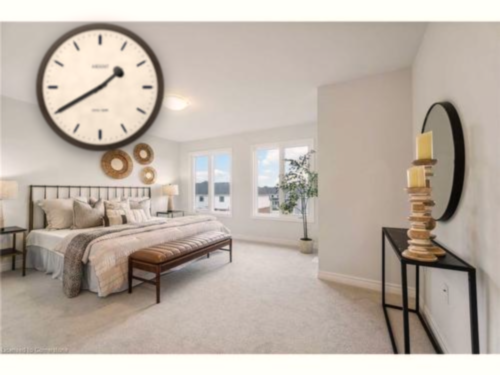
{"hour": 1, "minute": 40}
